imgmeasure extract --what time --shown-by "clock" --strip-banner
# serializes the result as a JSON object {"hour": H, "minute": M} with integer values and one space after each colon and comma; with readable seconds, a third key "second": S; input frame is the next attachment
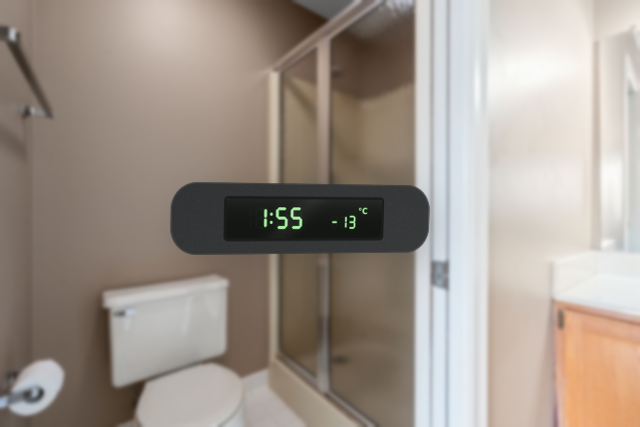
{"hour": 1, "minute": 55}
